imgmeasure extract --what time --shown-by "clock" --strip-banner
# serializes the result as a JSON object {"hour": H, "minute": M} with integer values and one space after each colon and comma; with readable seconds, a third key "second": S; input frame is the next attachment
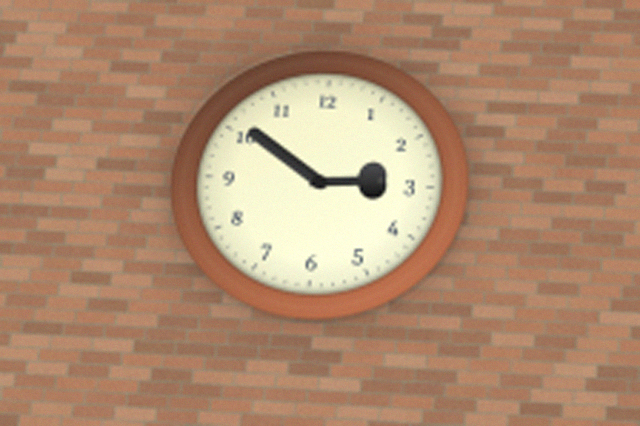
{"hour": 2, "minute": 51}
